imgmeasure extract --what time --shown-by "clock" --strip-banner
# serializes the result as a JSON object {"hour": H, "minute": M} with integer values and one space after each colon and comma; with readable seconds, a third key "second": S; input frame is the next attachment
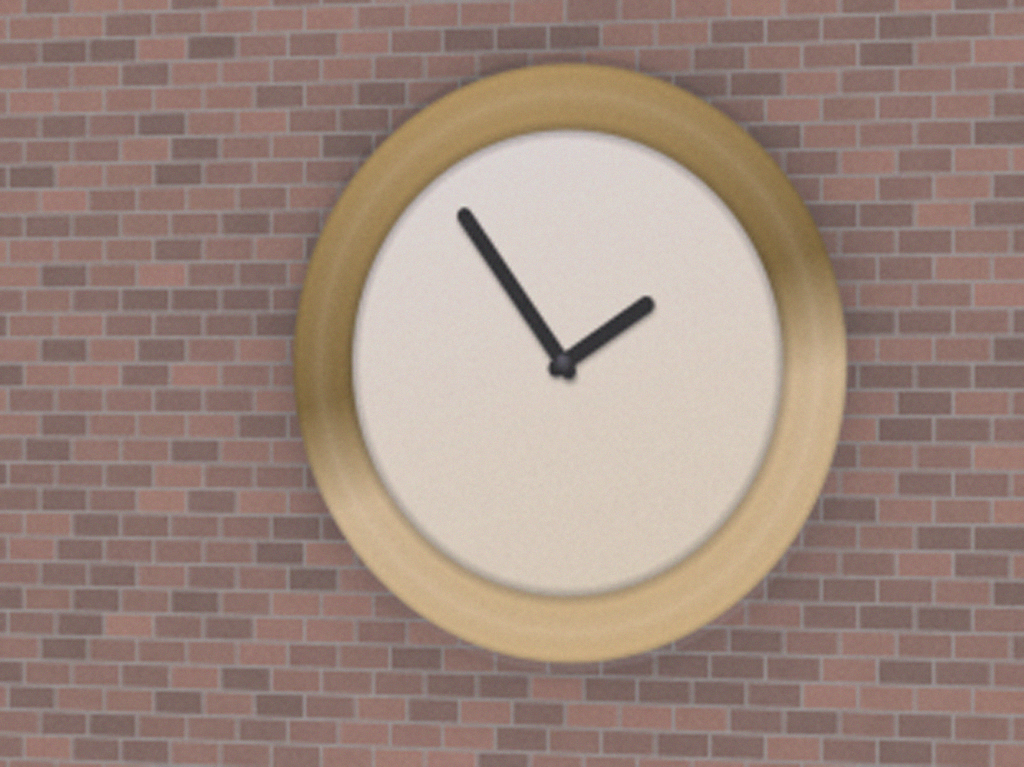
{"hour": 1, "minute": 54}
